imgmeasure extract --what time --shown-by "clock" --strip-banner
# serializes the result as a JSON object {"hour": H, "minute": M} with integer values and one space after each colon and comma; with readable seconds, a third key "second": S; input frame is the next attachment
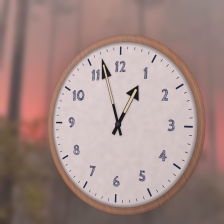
{"hour": 12, "minute": 57}
